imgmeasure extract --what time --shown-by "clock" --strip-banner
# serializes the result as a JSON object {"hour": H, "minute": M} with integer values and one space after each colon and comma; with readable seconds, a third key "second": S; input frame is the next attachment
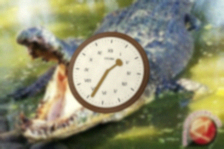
{"hour": 1, "minute": 34}
